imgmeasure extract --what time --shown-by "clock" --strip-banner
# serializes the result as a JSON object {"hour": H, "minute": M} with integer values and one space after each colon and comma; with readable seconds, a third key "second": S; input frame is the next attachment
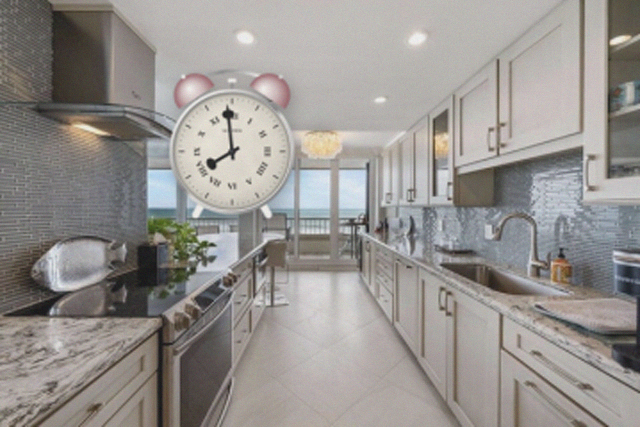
{"hour": 7, "minute": 59}
